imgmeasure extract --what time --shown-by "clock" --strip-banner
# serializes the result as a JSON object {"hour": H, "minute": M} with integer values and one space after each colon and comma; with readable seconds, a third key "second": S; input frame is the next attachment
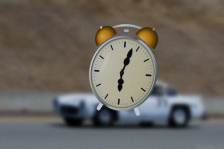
{"hour": 6, "minute": 3}
